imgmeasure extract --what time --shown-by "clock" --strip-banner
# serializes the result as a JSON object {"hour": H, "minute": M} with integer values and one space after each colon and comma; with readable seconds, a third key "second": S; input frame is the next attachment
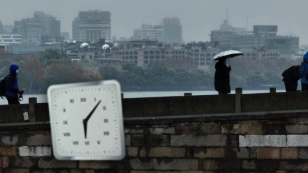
{"hour": 6, "minute": 7}
